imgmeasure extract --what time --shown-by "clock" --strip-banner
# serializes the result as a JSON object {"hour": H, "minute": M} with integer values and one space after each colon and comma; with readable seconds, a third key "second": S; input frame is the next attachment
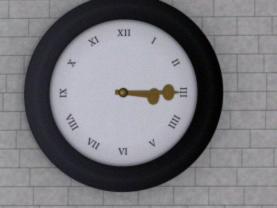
{"hour": 3, "minute": 15}
